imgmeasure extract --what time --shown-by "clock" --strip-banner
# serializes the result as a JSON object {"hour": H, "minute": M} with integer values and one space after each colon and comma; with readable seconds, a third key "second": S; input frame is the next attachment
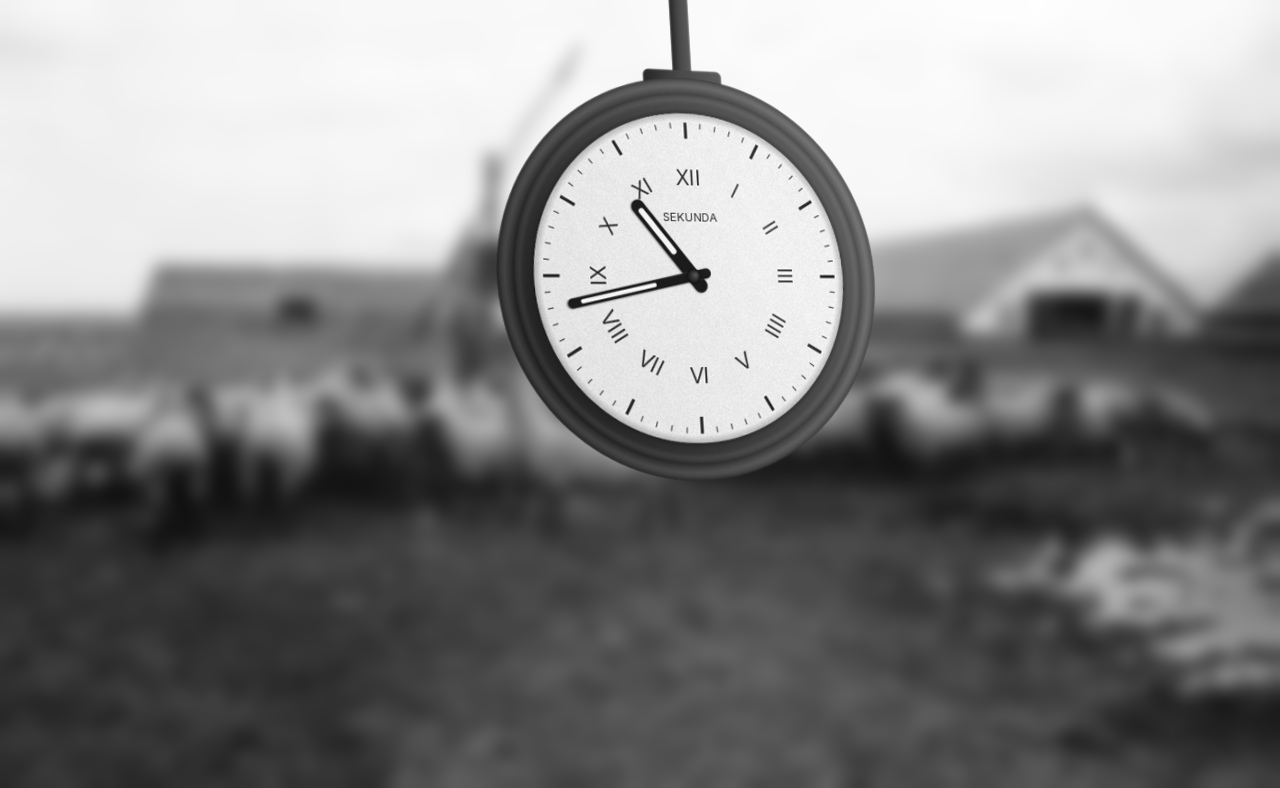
{"hour": 10, "minute": 43}
